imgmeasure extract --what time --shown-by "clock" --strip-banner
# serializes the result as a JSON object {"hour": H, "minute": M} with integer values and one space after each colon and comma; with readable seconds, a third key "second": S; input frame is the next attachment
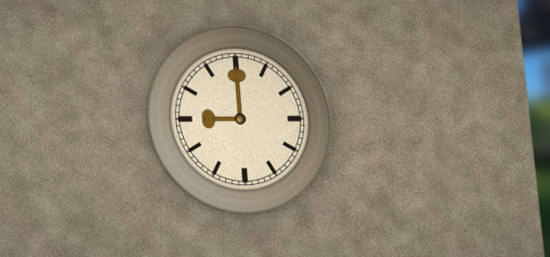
{"hour": 9, "minute": 0}
